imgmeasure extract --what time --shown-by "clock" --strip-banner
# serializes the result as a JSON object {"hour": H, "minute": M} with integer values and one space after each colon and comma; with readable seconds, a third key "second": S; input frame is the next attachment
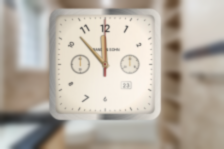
{"hour": 11, "minute": 53}
